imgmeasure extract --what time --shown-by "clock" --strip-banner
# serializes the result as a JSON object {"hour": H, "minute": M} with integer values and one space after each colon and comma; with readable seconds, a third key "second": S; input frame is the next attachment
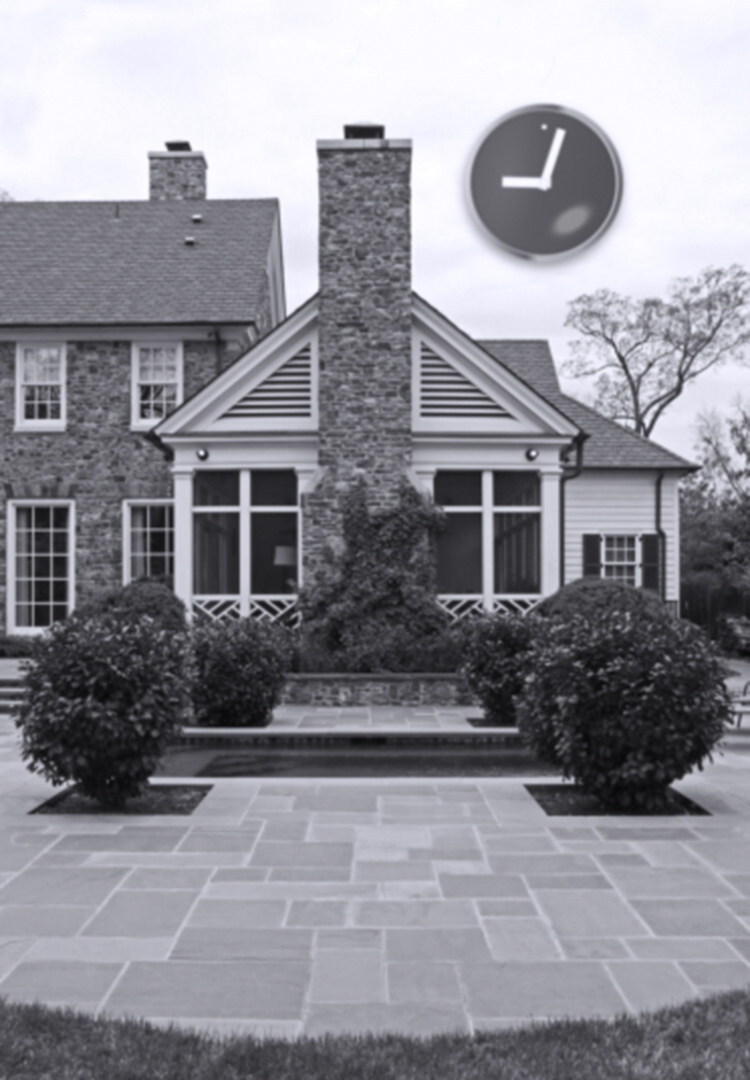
{"hour": 9, "minute": 3}
